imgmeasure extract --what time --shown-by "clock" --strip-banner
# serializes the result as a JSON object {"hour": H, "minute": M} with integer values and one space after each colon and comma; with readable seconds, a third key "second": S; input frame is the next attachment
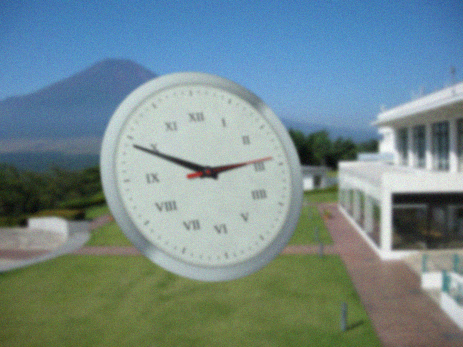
{"hour": 2, "minute": 49, "second": 14}
